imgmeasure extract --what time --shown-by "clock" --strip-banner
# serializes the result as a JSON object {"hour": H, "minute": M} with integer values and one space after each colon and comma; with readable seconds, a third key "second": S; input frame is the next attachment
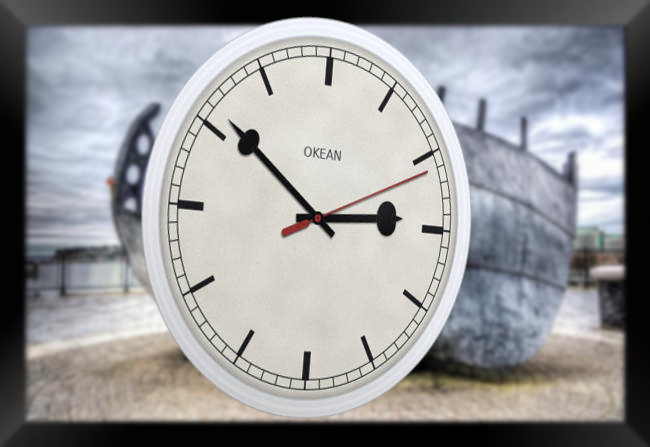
{"hour": 2, "minute": 51, "second": 11}
